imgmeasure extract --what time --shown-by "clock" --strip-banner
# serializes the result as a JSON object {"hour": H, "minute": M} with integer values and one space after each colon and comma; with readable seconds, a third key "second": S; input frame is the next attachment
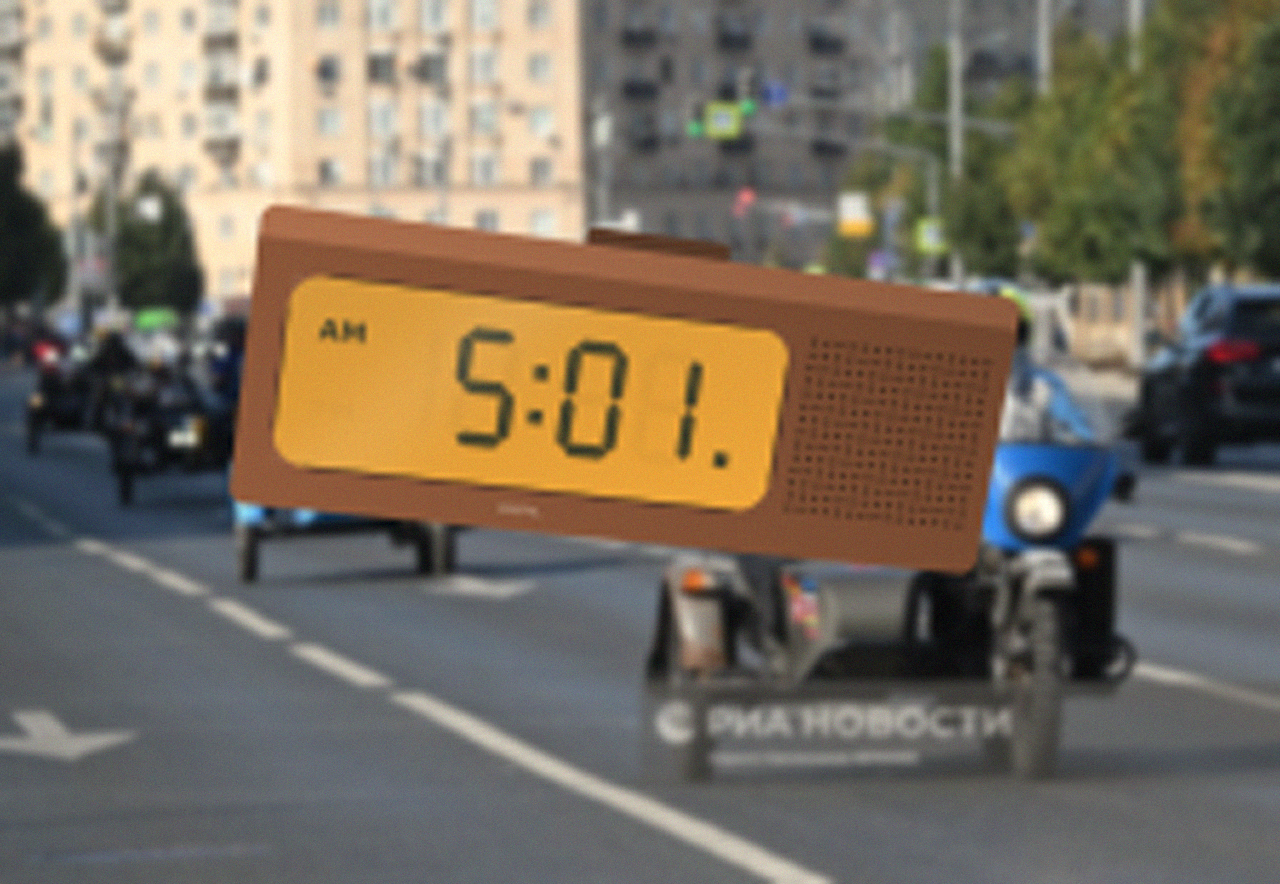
{"hour": 5, "minute": 1}
